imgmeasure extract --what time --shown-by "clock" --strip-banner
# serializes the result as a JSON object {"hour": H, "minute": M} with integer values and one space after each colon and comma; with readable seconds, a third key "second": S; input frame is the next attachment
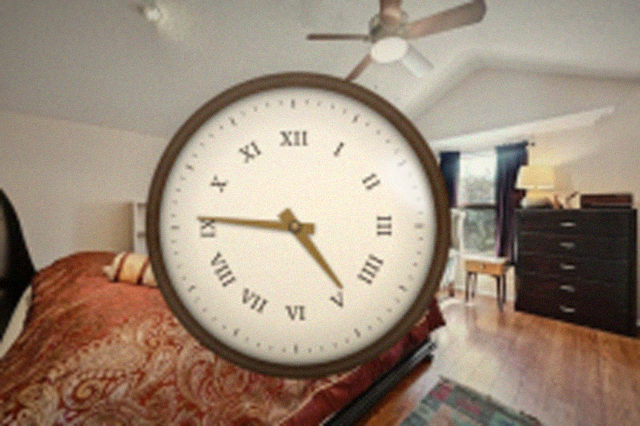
{"hour": 4, "minute": 46}
